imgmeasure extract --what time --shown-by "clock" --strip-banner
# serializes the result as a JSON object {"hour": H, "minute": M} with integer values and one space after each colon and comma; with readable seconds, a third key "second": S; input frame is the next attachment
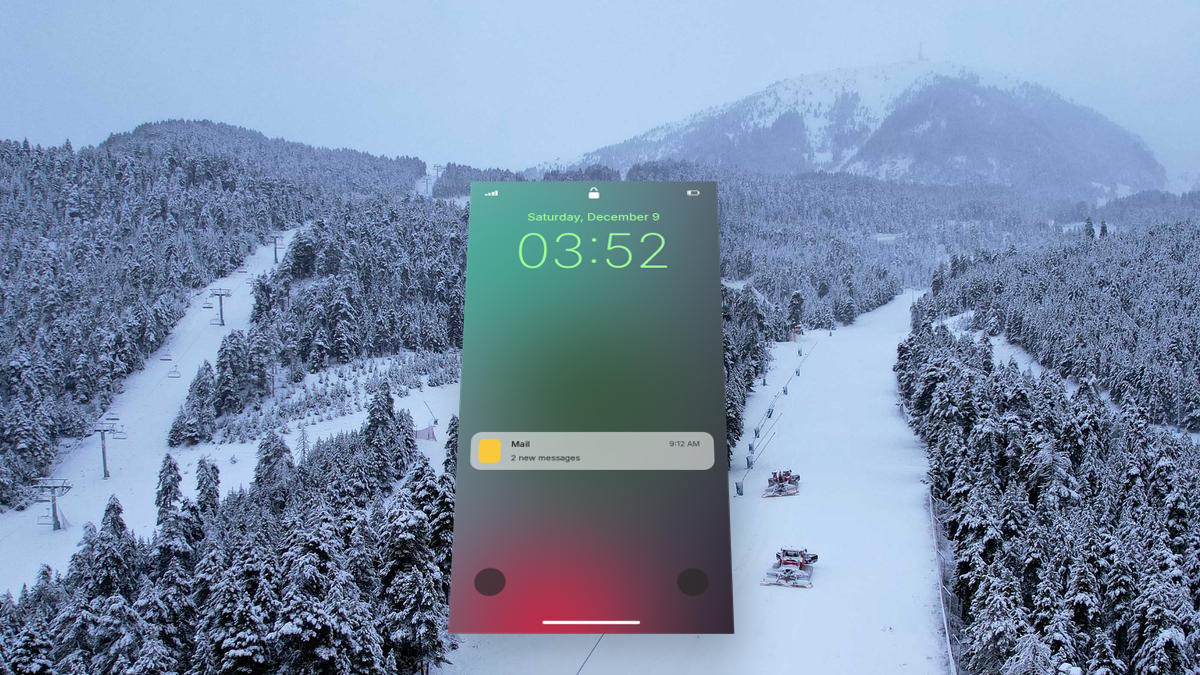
{"hour": 3, "minute": 52}
